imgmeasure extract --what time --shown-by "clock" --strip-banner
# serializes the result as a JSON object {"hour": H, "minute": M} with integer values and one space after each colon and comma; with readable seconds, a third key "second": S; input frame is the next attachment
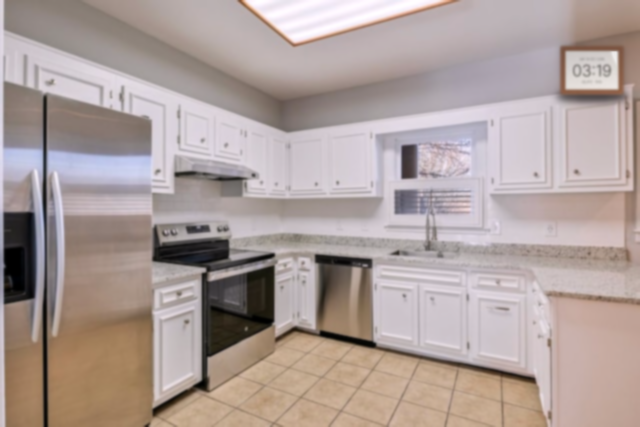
{"hour": 3, "minute": 19}
